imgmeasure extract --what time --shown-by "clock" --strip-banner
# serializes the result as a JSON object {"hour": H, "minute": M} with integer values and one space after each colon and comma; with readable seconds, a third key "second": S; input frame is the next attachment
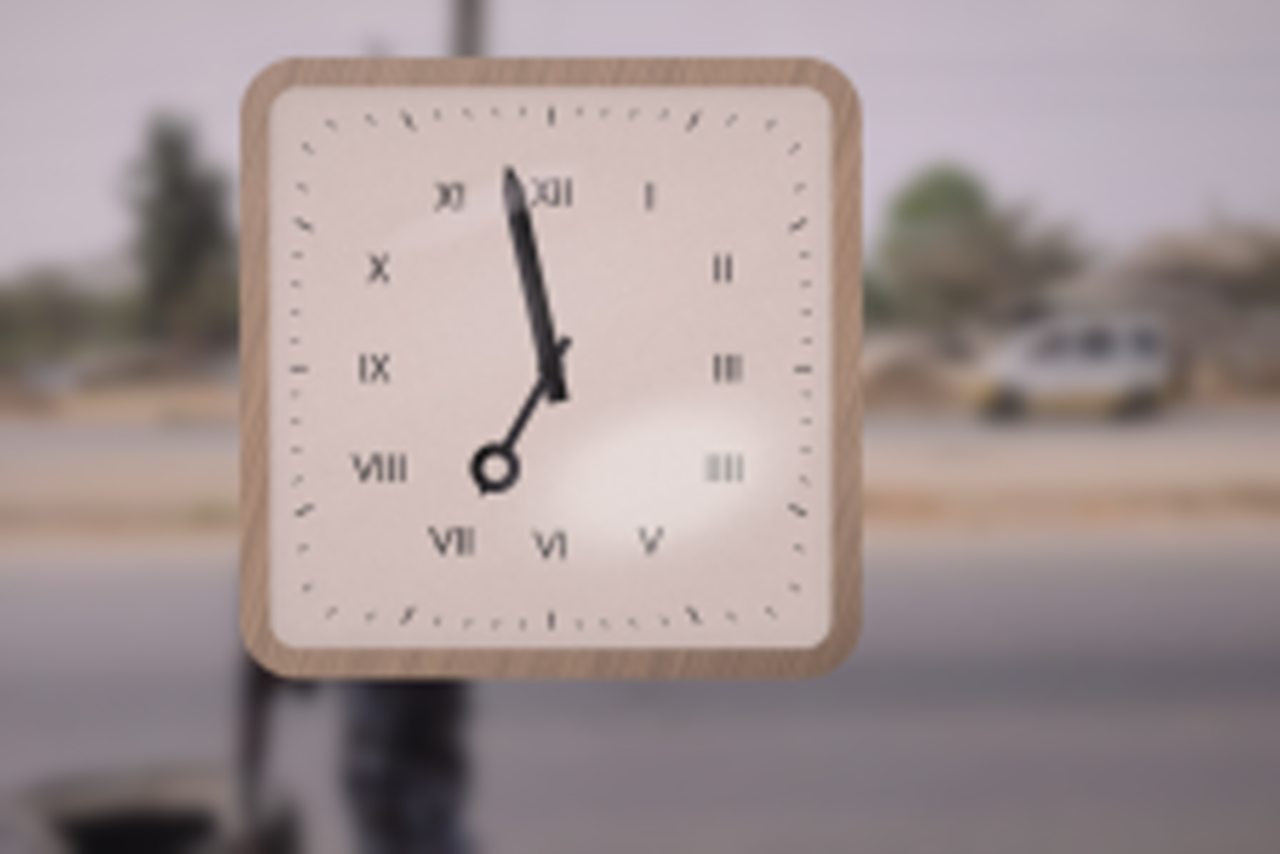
{"hour": 6, "minute": 58}
